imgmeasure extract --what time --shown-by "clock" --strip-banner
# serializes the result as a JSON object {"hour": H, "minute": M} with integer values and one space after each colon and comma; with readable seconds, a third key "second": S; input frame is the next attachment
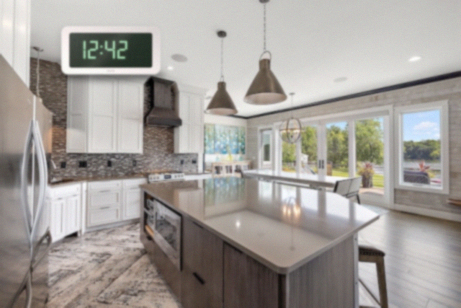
{"hour": 12, "minute": 42}
